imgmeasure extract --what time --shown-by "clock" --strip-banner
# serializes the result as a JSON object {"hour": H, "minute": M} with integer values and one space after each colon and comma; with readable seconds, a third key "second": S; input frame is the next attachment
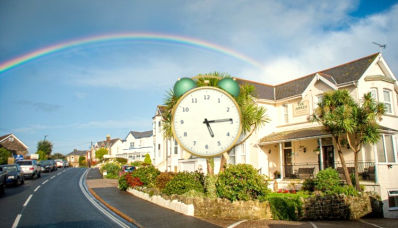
{"hour": 5, "minute": 14}
